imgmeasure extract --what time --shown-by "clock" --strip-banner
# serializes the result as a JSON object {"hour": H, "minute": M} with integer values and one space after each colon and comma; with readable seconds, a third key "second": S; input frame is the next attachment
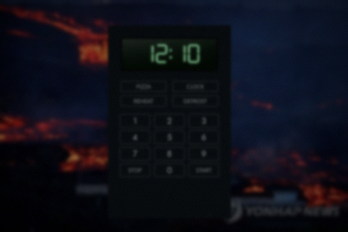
{"hour": 12, "minute": 10}
